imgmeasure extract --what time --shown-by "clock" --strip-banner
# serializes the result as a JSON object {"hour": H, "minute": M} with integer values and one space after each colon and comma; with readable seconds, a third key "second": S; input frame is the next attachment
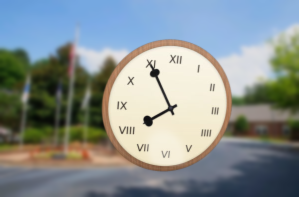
{"hour": 7, "minute": 55}
